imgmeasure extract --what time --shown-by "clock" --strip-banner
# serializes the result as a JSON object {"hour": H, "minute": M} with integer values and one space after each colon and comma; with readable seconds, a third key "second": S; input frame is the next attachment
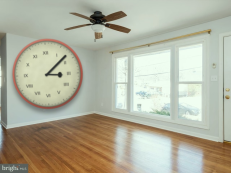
{"hour": 3, "minute": 8}
